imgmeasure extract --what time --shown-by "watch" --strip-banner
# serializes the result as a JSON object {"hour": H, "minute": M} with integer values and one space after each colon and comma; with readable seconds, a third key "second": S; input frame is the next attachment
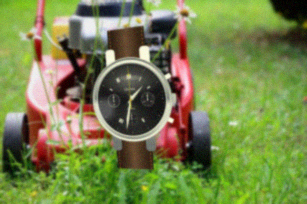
{"hour": 1, "minute": 32}
